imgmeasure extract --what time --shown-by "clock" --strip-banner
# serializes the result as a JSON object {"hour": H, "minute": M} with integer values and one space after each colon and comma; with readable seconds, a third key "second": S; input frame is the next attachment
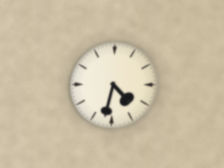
{"hour": 4, "minute": 32}
